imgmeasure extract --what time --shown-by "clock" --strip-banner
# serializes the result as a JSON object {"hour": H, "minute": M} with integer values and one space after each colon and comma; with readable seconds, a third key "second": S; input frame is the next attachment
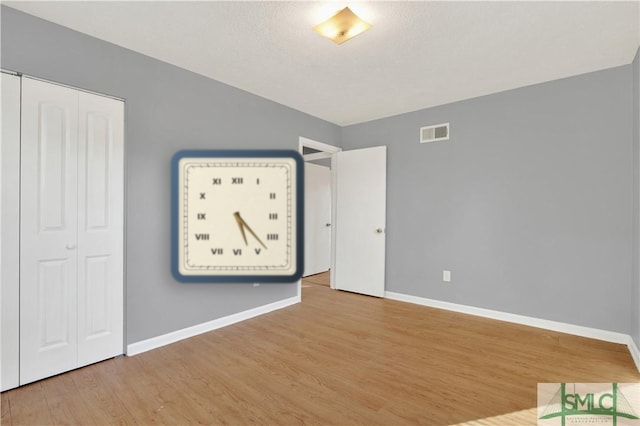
{"hour": 5, "minute": 23}
